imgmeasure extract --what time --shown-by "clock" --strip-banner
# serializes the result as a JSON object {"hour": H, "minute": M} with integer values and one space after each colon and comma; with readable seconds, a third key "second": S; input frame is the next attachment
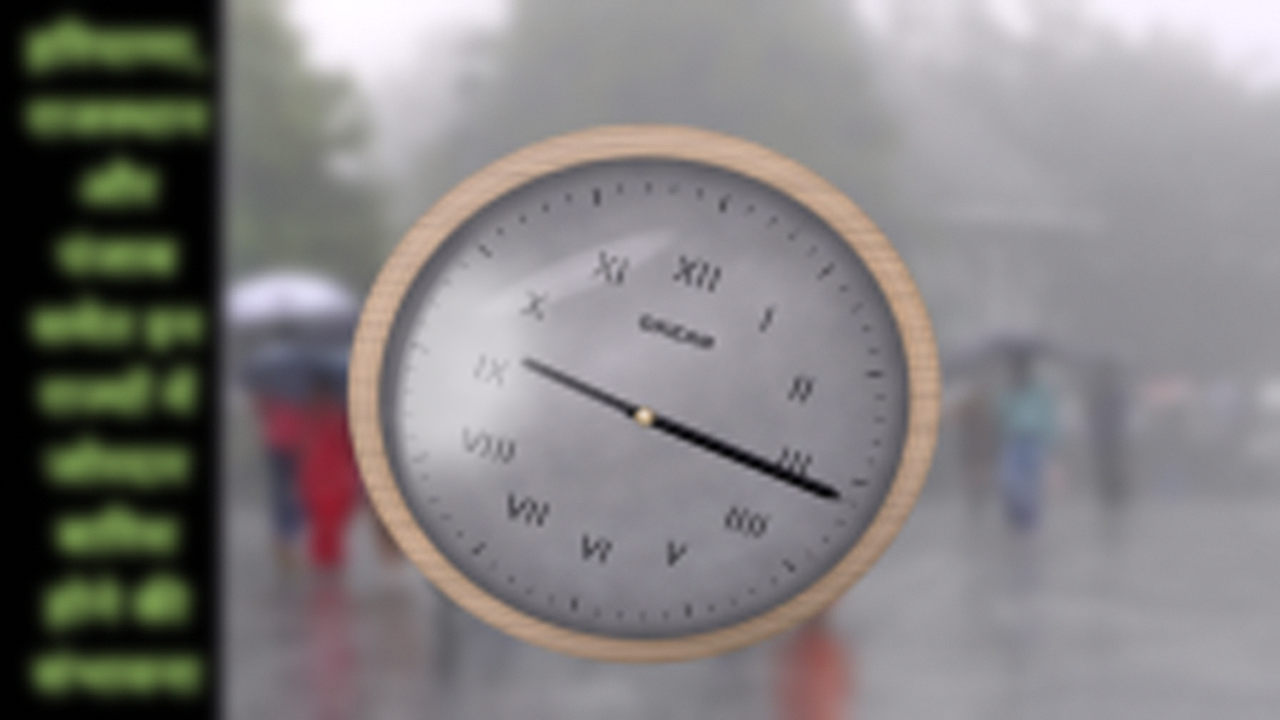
{"hour": 9, "minute": 16}
